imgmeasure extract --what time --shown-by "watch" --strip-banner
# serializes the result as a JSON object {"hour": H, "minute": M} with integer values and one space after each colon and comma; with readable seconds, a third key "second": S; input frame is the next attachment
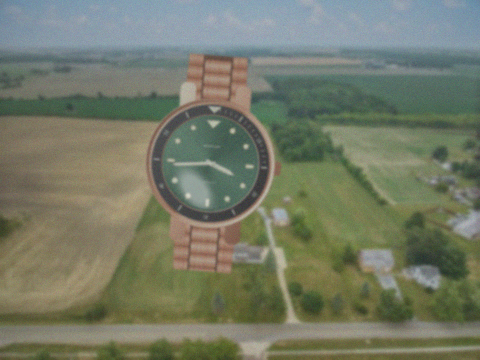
{"hour": 3, "minute": 44}
